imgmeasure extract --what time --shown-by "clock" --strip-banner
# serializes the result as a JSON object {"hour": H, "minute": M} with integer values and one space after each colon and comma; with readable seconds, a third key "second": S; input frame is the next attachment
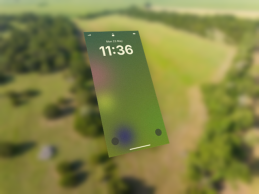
{"hour": 11, "minute": 36}
